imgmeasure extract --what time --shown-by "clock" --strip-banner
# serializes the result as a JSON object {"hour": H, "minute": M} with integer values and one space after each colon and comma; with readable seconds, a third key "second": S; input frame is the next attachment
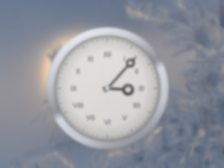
{"hour": 3, "minute": 7}
